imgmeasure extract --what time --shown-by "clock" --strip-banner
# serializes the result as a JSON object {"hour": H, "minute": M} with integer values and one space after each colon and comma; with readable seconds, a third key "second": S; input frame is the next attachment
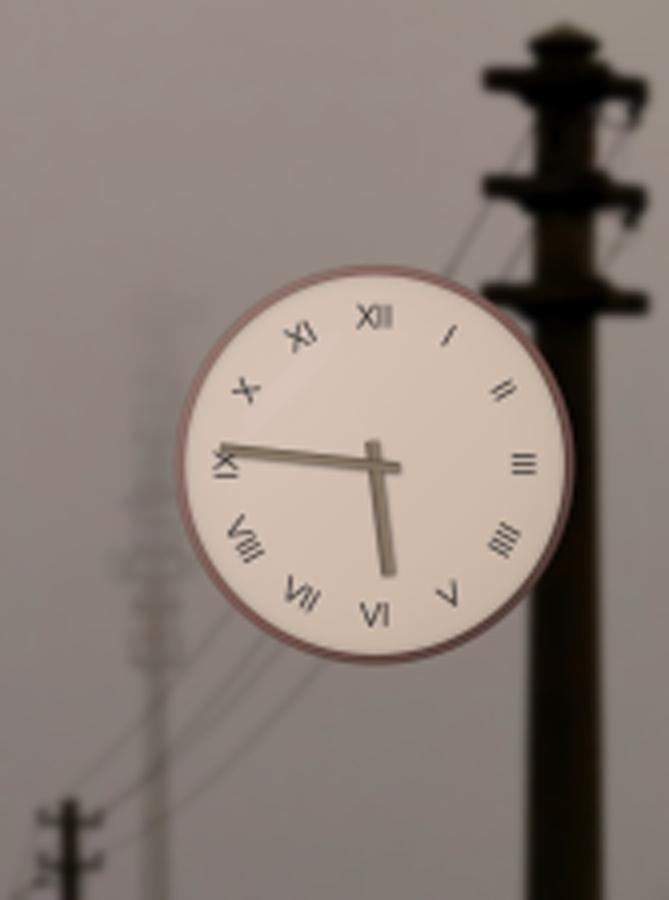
{"hour": 5, "minute": 46}
